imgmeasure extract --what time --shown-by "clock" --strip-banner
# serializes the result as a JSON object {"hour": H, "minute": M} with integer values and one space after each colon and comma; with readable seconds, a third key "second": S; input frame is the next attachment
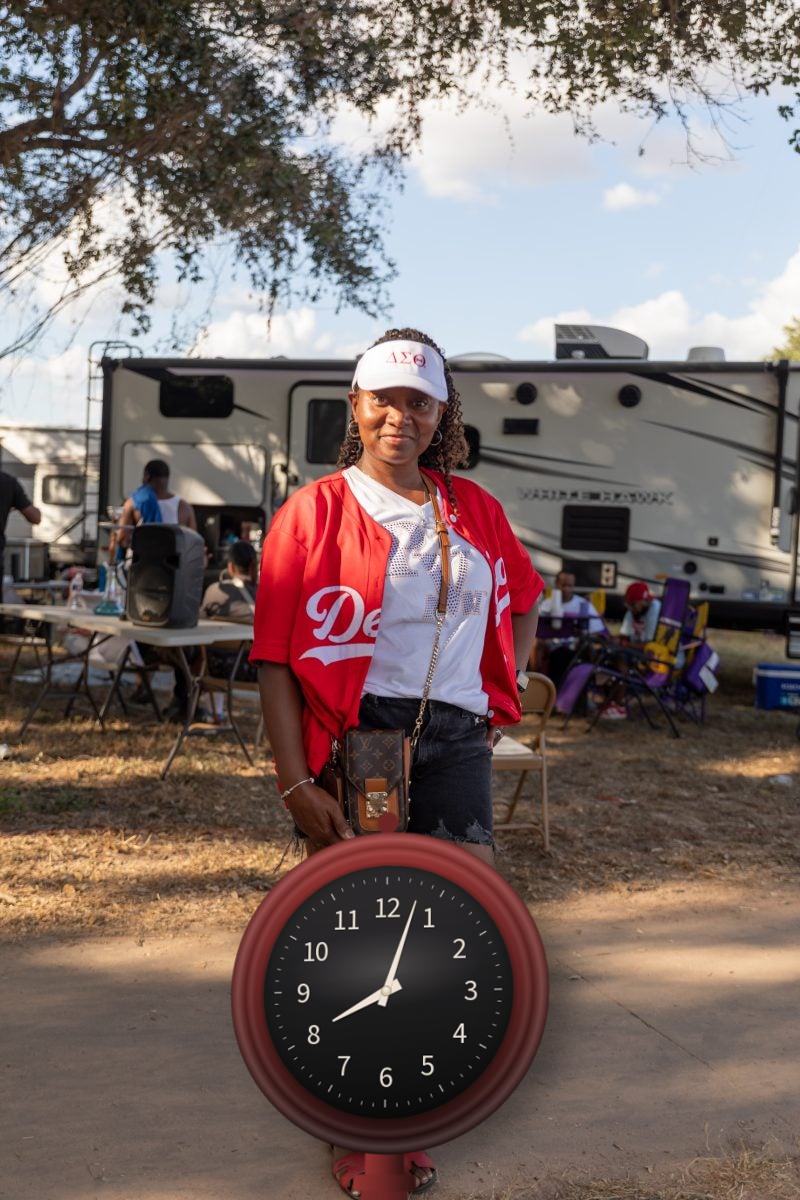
{"hour": 8, "minute": 3}
